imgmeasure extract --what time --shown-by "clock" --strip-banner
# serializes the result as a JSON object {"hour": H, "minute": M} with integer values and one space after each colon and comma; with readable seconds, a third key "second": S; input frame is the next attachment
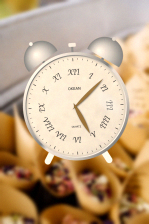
{"hour": 5, "minute": 8}
